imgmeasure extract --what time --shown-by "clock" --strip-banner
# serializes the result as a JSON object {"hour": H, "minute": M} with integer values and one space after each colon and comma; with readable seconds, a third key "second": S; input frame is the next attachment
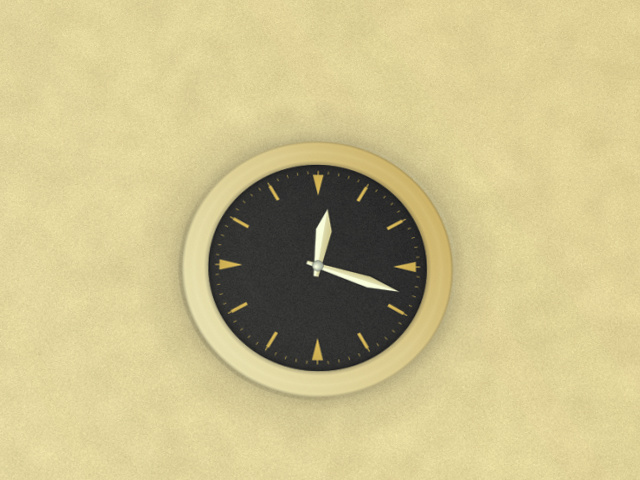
{"hour": 12, "minute": 18}
